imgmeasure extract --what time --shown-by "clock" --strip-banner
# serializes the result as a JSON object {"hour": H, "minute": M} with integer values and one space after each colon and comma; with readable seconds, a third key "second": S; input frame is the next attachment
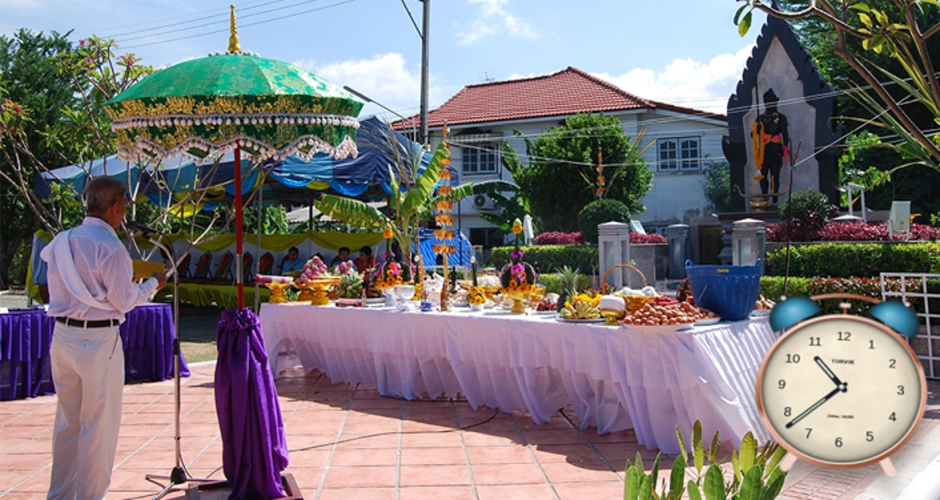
{"hour": 10, "minute": 38}
